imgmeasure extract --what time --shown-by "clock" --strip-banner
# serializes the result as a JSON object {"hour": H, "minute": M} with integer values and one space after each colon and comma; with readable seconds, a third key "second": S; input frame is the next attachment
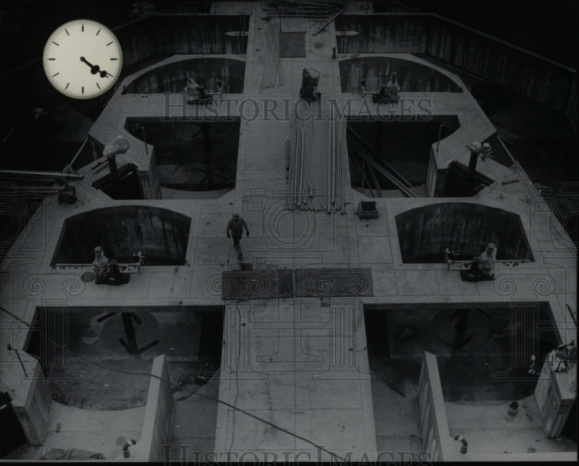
{"hour": 4, "minute": 21}
